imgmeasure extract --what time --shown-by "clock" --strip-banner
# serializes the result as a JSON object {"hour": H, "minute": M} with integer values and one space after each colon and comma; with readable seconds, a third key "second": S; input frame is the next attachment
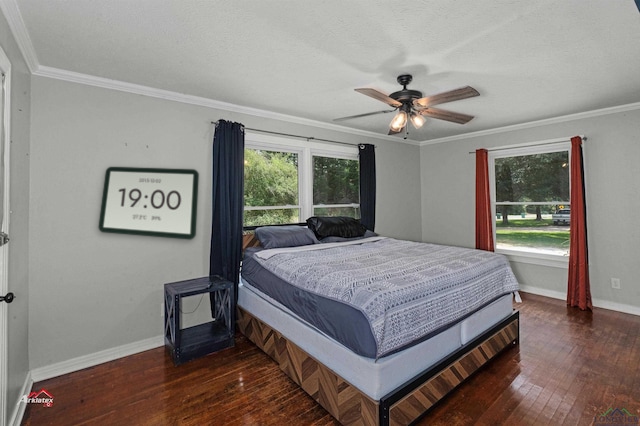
{"hour": 19, "minute": 0}
